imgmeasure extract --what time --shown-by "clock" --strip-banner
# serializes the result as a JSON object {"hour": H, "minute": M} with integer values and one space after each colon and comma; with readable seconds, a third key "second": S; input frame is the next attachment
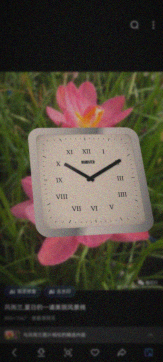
{"hour": 10, "minute": 10}
